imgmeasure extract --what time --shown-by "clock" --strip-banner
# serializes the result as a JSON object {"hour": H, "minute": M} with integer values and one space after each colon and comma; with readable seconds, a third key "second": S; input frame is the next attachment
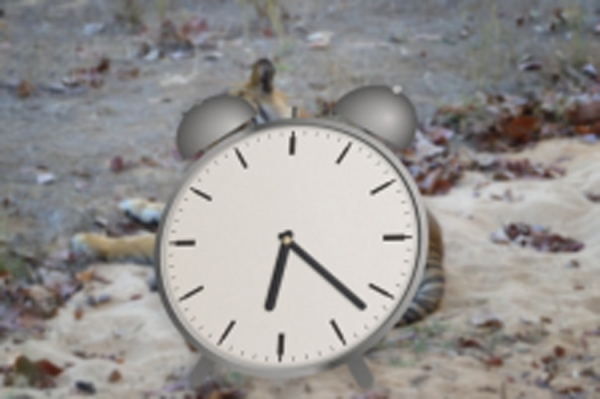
{"hour": 6, "minute": 22}
